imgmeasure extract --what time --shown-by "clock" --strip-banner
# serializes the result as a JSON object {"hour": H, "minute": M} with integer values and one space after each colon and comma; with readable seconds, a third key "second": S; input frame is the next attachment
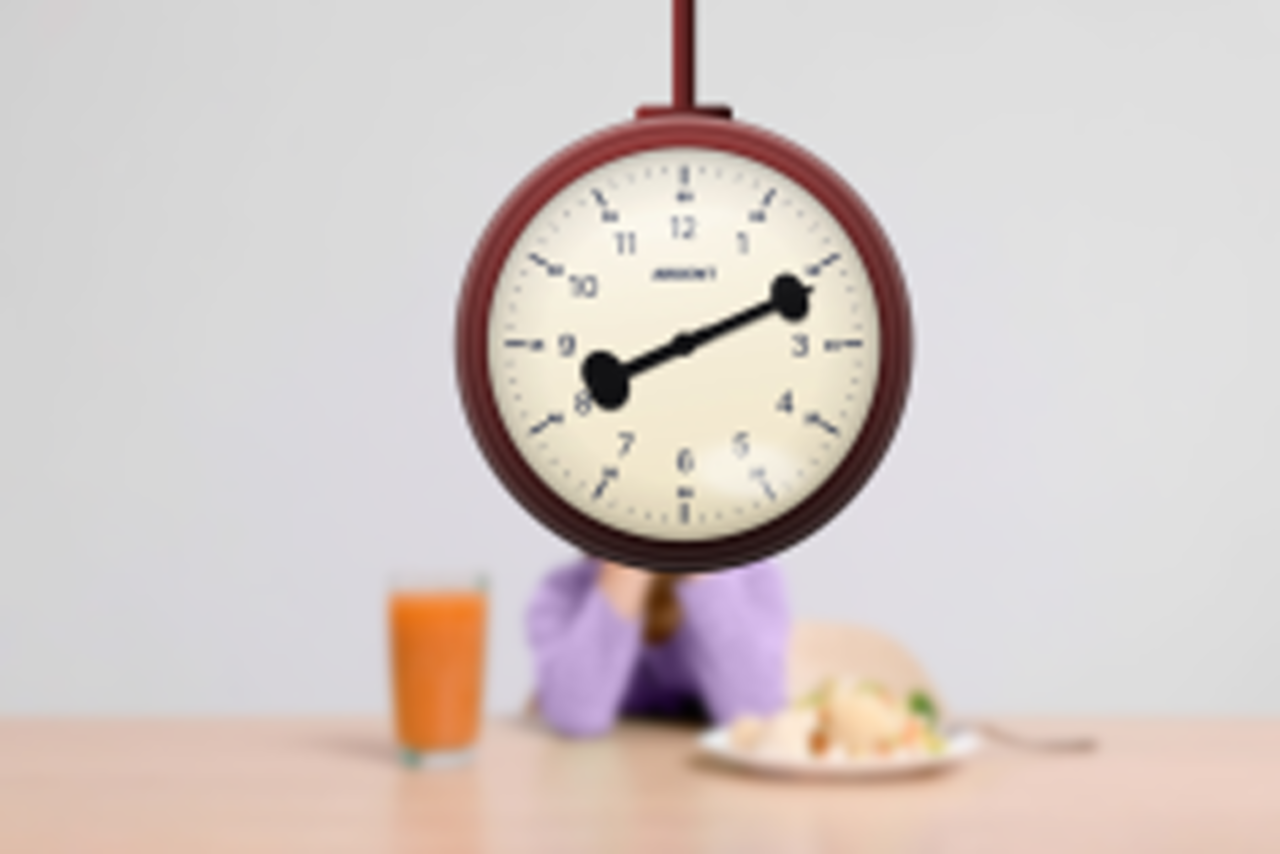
{"hour": 8, "minute": 11}
